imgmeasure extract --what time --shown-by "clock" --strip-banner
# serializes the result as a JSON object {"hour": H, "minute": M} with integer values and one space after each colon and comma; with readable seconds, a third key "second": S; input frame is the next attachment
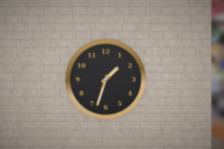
{"hour": 1, "minute": 33}
